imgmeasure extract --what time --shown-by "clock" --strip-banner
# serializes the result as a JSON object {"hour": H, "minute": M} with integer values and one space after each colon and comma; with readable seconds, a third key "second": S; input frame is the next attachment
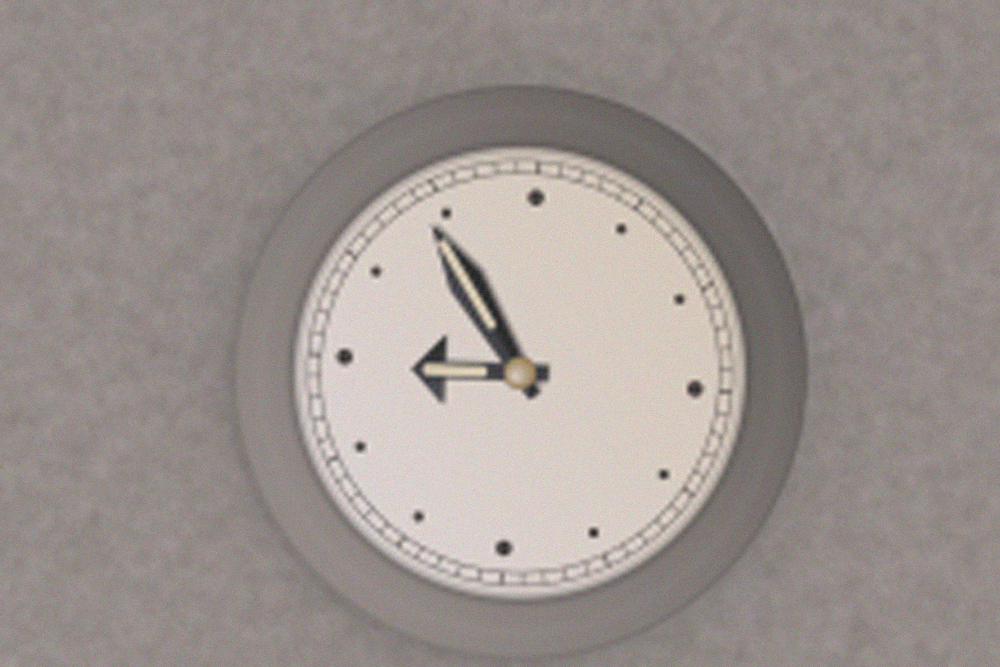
{"hour": 8, "minute": 54}
